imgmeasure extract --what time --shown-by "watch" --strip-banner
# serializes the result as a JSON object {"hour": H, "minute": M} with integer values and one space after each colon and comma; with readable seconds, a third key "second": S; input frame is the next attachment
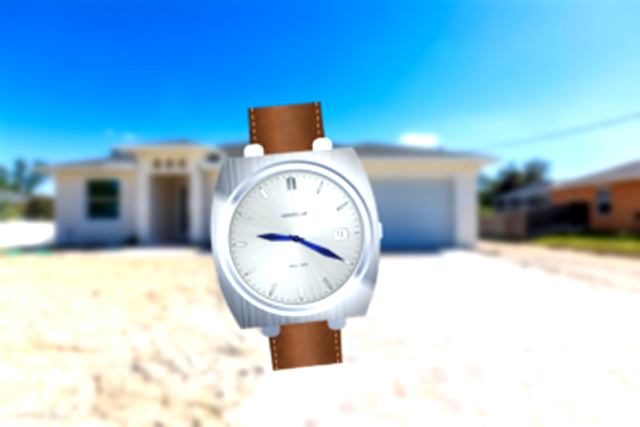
{"hour": 9, "minute": 20}
